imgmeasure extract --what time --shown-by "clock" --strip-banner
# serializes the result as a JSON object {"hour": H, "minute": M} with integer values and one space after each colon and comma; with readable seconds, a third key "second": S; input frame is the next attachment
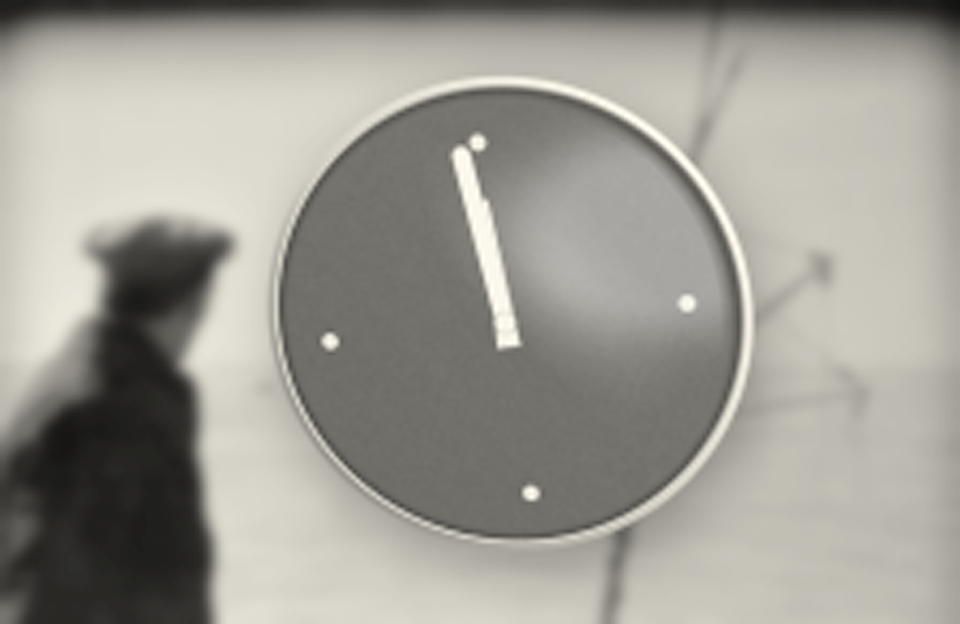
{"hour": 11, "minute": 59}
